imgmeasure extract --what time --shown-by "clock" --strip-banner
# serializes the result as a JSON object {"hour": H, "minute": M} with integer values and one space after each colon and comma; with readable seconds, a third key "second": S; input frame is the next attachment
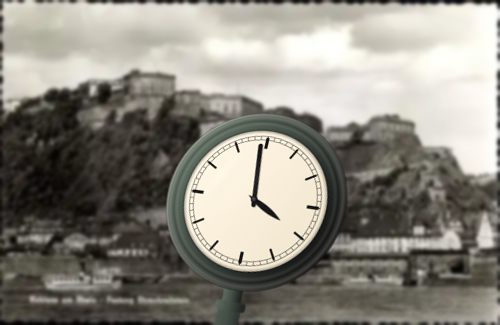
{"hour": 3, "minute": 59}
